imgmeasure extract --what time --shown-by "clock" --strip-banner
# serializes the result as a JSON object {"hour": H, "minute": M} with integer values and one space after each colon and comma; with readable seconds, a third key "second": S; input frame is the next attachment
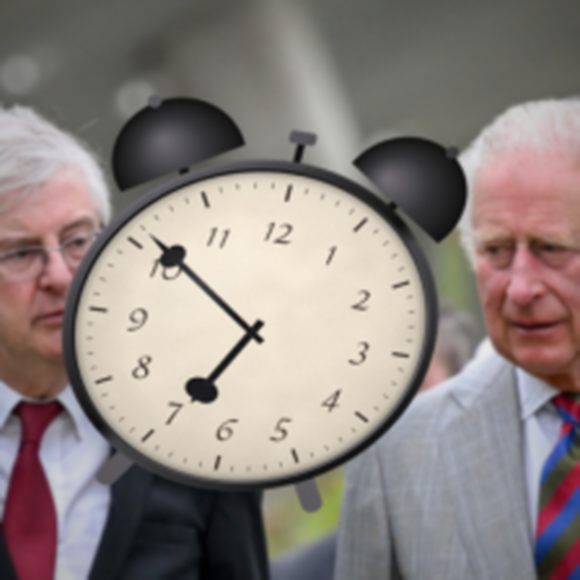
{"hour": 6, "minute": 51}
